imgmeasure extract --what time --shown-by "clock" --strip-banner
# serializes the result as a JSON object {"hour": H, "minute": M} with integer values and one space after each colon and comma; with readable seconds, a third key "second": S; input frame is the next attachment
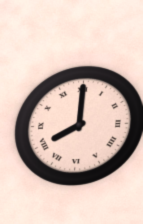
{"hour": 8, "minute": 0}
